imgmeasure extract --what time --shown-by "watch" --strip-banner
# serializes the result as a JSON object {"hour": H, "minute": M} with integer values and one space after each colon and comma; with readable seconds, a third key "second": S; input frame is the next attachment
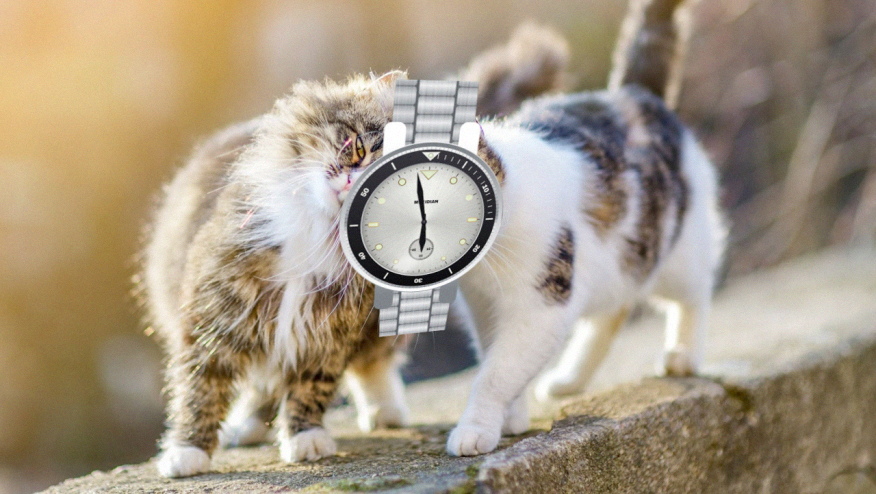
{"hour": 5, "minute": 58}
